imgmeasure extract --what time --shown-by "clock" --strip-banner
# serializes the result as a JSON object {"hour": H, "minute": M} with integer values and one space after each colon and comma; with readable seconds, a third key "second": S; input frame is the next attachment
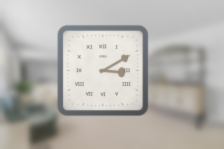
{"hour": 3, "minute": 10}
